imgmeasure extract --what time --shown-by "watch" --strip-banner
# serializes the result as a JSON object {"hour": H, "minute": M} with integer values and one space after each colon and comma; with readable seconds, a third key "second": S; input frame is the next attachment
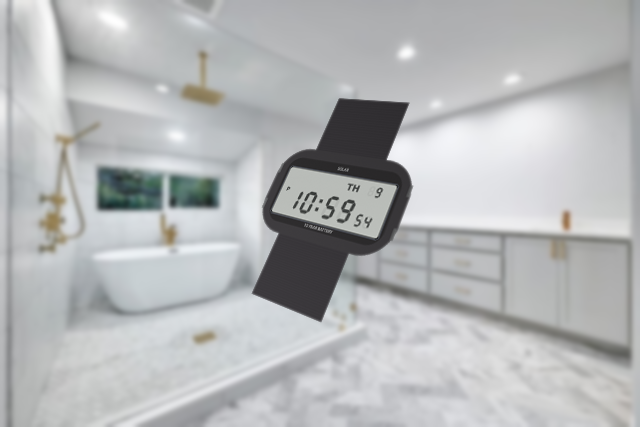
{"hour": 10, "minute": 59, "second": 54}
